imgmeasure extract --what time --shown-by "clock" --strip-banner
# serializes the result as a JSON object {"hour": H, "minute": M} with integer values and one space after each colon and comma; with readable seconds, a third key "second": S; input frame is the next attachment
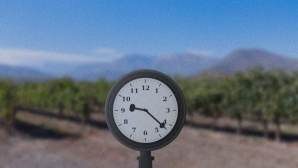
{"hour": 9, "minute": 22}
